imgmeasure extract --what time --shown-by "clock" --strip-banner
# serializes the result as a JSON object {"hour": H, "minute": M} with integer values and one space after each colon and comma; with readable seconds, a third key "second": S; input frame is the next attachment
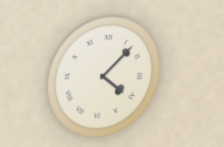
{"hour": 4, "minute": 7}
